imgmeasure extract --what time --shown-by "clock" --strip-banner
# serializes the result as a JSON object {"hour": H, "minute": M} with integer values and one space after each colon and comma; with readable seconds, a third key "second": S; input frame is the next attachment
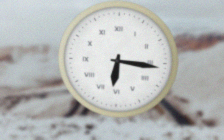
{"hour": 6, "minute": 16}
